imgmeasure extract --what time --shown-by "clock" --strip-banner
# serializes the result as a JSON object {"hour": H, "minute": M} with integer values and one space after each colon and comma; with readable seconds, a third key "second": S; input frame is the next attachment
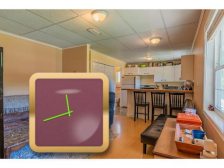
{"hour": 11, "minute": 42}
